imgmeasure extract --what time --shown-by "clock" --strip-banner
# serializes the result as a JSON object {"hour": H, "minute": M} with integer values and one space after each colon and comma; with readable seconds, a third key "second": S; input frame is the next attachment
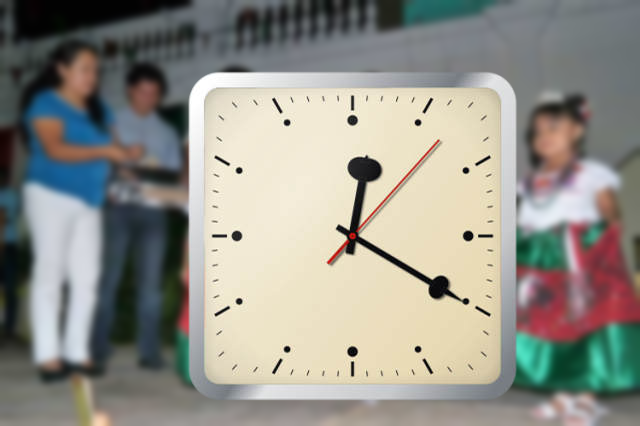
{"hour": 12, "minute": 20, "second": 7}
